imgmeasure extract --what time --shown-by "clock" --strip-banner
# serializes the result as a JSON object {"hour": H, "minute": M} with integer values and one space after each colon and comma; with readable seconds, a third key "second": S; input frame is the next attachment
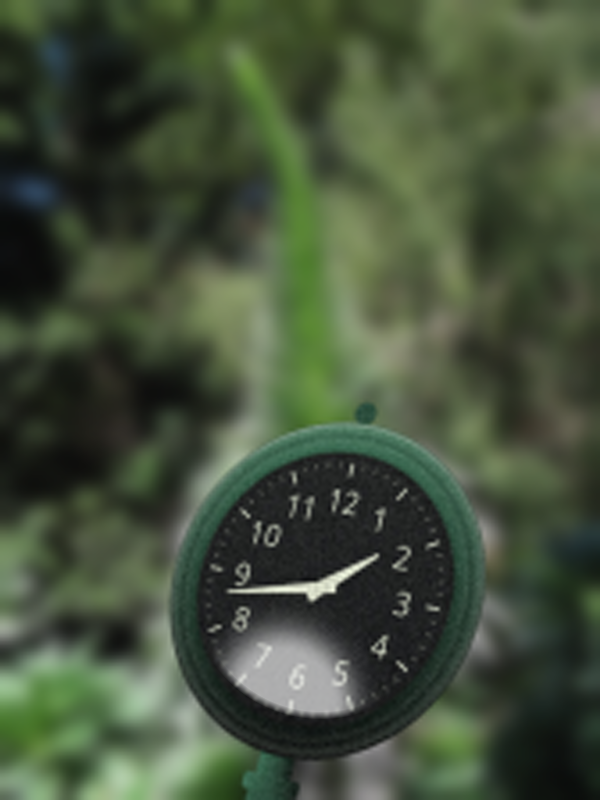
{"hour": 1, "minute": 43}
